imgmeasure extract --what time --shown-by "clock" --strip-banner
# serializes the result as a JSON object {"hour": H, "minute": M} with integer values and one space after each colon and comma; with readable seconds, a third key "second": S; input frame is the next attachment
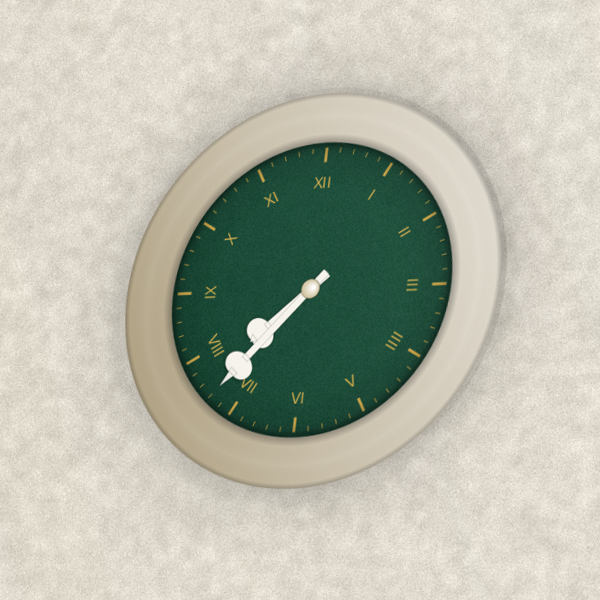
{"hour": 7, "minute": 37}
